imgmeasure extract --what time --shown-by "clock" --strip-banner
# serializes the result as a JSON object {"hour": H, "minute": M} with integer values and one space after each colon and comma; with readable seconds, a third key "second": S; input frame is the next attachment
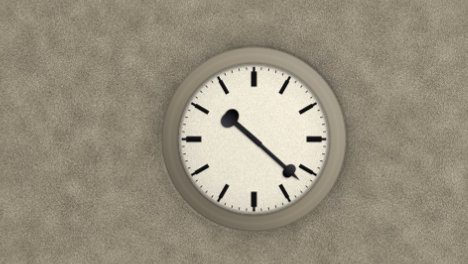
{"hour": 10, "minute": 22}
